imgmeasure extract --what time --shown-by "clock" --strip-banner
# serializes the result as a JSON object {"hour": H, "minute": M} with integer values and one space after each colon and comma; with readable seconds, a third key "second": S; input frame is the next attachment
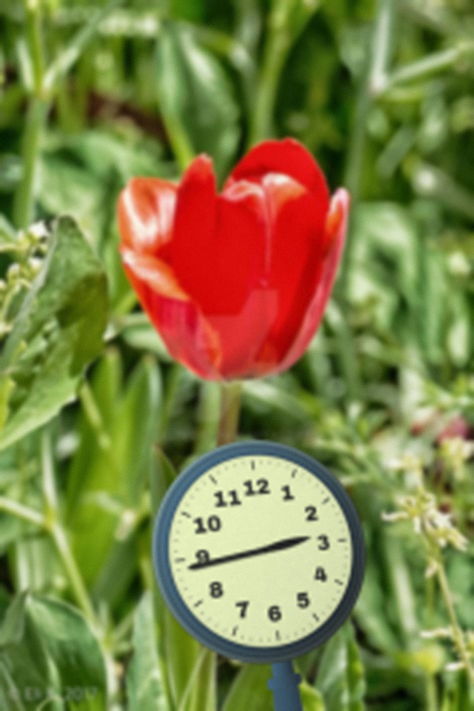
{"hour": 2, "minute": 44}
